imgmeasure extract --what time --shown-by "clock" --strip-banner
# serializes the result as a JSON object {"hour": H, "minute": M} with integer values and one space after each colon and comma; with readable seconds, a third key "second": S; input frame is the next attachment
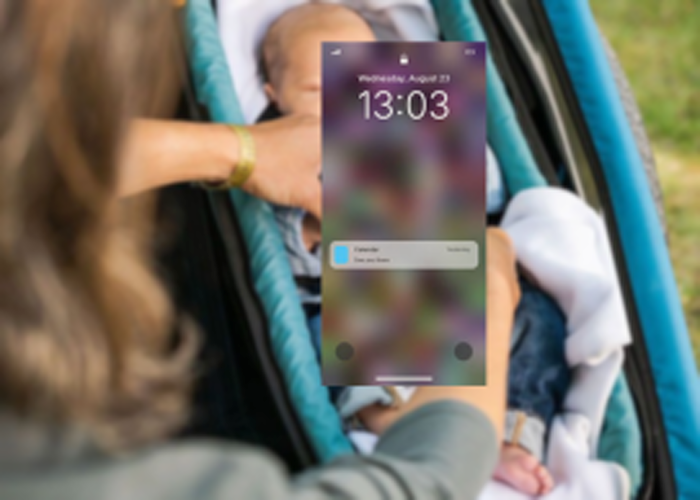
{"hour": 13, "minute": 3}
